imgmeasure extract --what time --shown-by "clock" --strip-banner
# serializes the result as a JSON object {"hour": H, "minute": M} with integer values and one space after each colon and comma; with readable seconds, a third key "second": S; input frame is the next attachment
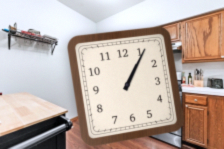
{"hour": 1, "minute": 6}
